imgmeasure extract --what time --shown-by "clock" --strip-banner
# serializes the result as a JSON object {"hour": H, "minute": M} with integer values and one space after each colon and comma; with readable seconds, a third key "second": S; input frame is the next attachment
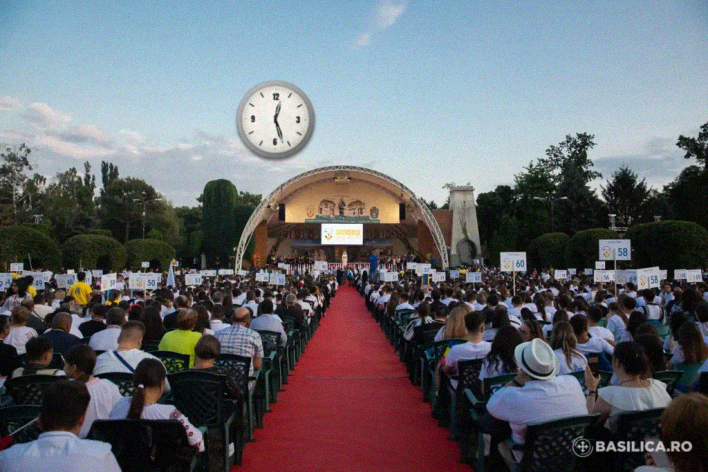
{"hour": 12, "minute": 27}
